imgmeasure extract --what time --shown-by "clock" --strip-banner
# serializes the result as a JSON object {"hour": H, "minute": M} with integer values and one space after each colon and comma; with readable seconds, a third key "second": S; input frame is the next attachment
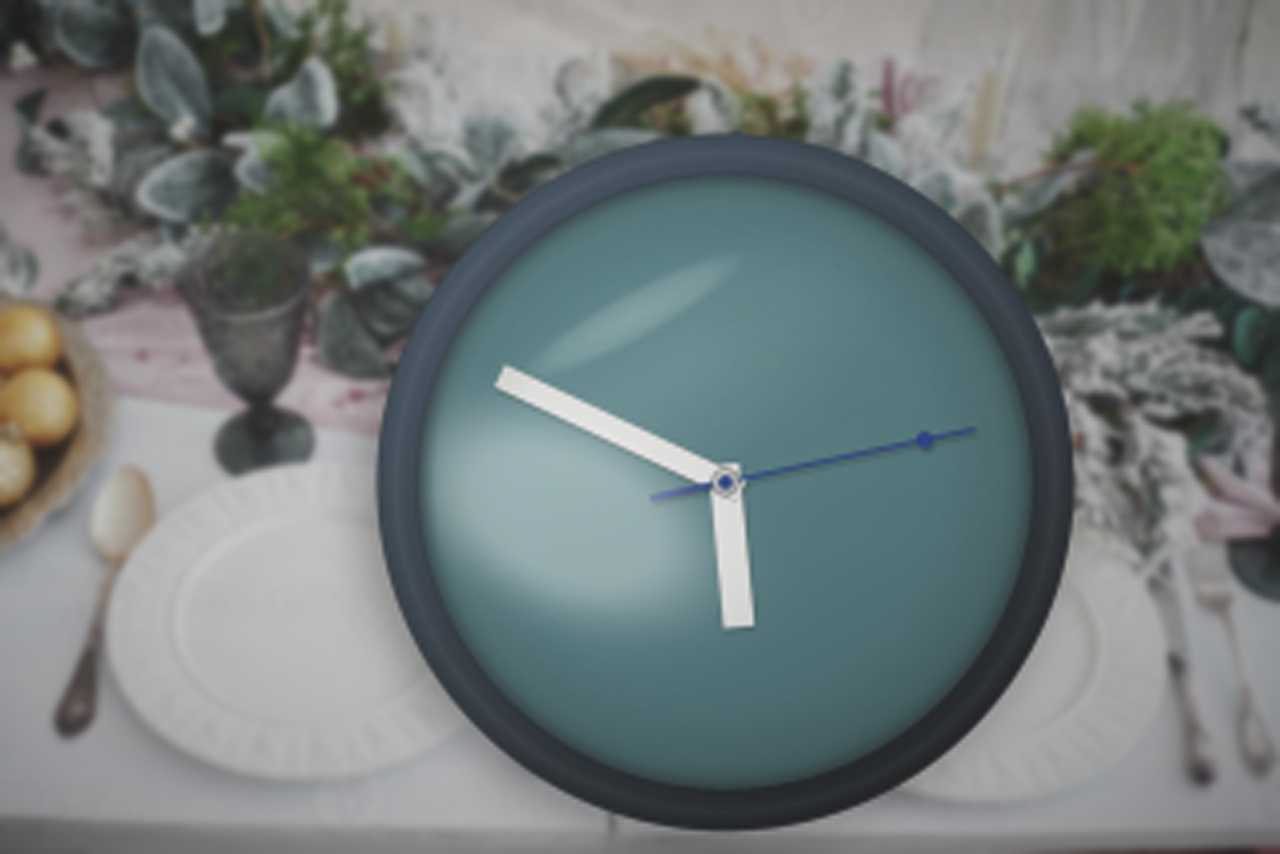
{"hour": 5, "minute": 49, "second": 13}
